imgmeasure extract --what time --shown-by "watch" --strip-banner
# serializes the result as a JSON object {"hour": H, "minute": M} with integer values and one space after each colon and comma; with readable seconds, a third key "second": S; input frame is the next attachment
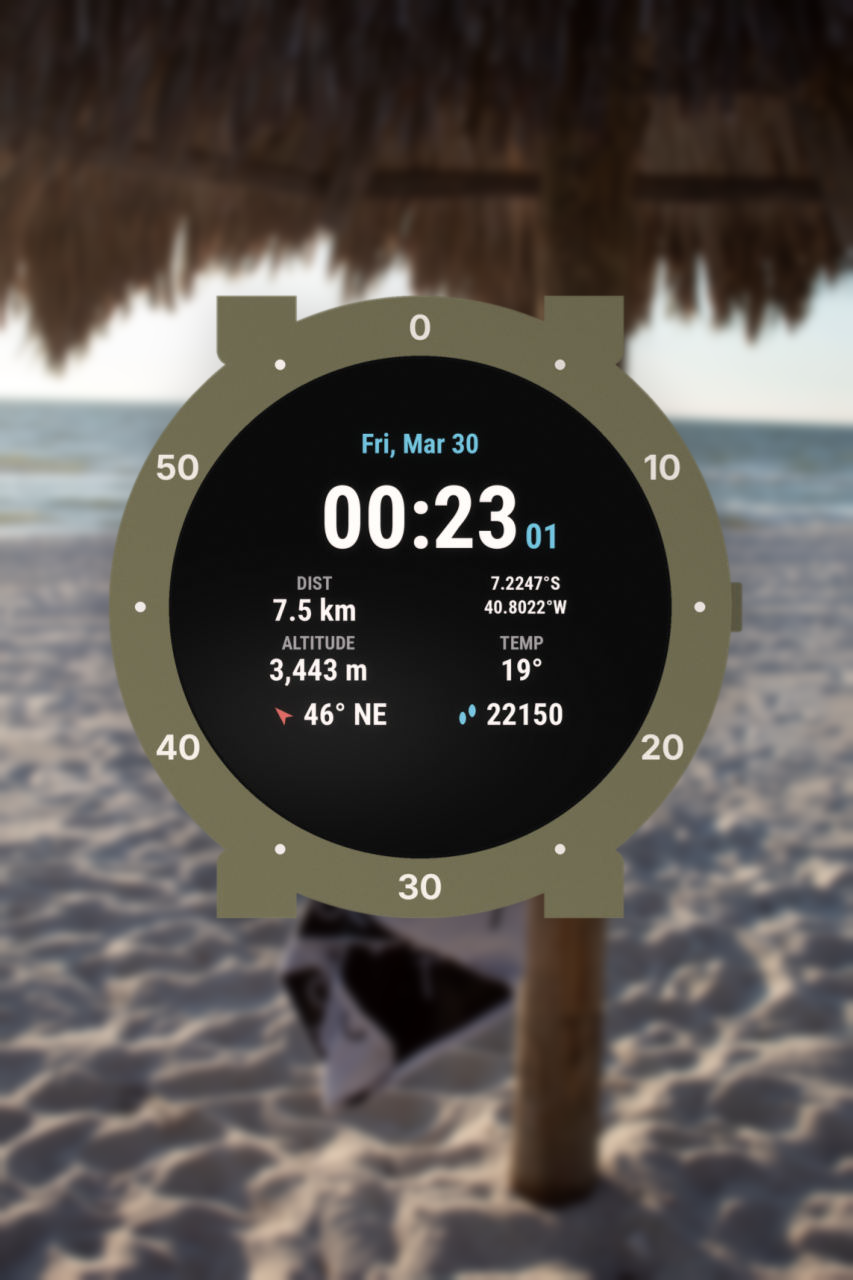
{"hour": 0, "minute": 23, "second": 1}
